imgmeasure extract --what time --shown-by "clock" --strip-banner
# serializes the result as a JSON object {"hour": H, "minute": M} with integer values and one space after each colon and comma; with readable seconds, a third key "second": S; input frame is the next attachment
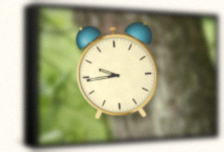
{"hour": 9, "minute": 44}
